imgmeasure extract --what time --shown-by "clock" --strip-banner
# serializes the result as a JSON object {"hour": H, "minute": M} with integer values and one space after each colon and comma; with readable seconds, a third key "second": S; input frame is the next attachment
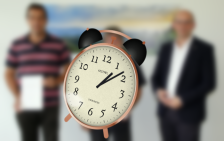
{"hour": 1, "minute": 8}
